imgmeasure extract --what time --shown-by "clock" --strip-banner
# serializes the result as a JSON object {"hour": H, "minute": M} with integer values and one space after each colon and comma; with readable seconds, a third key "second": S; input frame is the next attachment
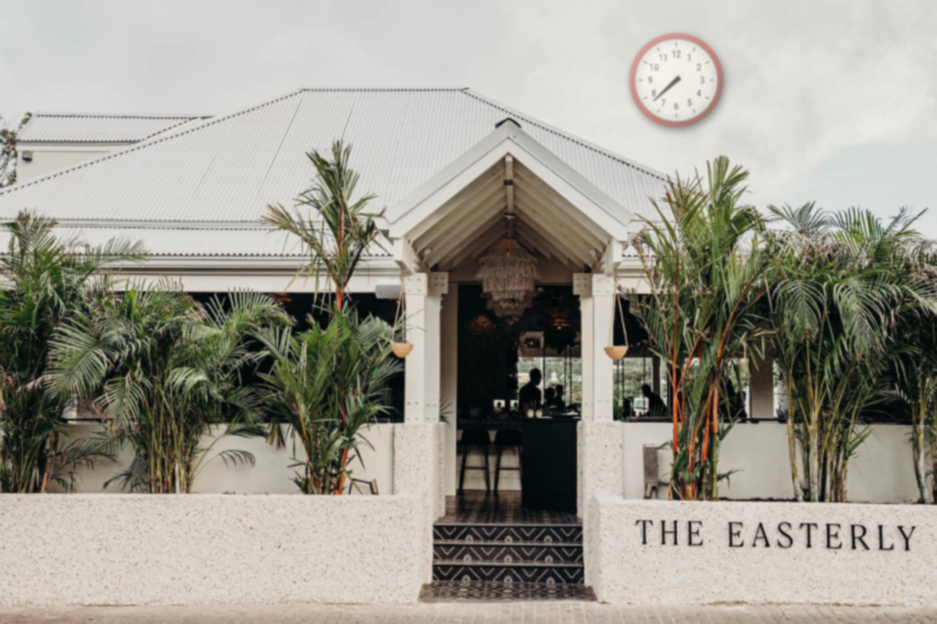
{"hour": 7, "minute": 38}
